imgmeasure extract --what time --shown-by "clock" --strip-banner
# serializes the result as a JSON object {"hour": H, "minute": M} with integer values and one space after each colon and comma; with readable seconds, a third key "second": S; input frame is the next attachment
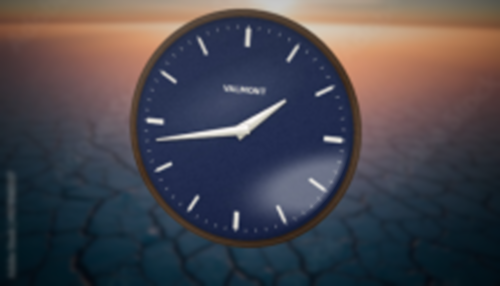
{"hour": 1, "minute": 43}
